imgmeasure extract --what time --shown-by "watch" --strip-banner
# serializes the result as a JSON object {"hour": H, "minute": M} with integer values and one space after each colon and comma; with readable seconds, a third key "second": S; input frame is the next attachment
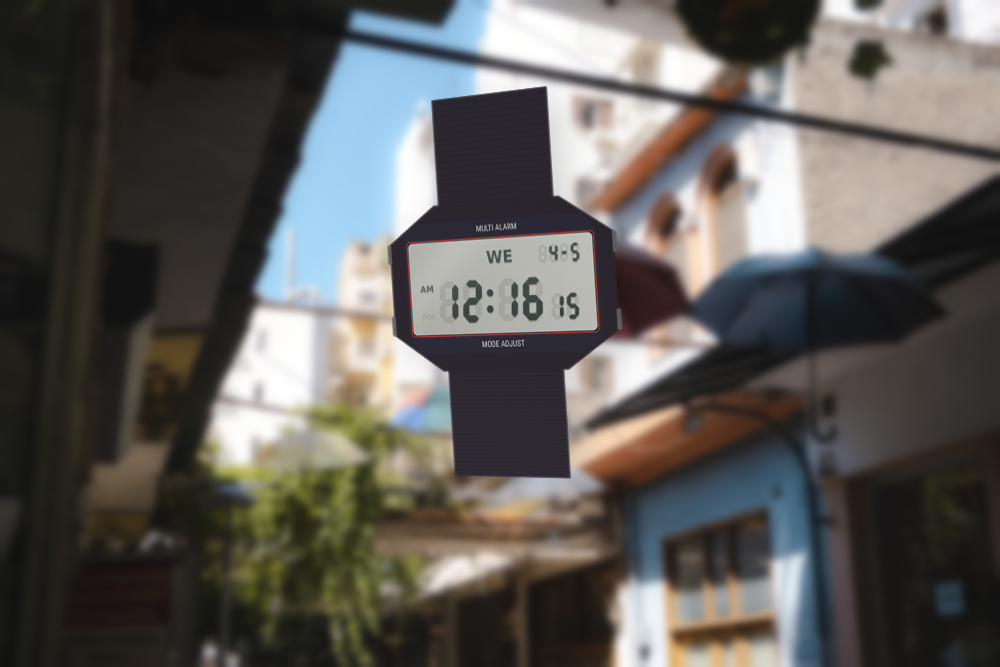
{"hour": 12, "minute": 16, "second": 15}
